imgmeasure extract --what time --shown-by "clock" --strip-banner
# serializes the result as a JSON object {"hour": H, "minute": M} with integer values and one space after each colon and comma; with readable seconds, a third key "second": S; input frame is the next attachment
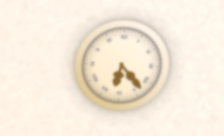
{"hour": 6, "minute": 23}
